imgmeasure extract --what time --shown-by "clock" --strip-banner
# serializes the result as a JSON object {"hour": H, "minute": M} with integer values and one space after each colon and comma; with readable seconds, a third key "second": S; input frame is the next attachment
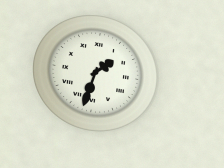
{"hour": 1, "minute": 32}
